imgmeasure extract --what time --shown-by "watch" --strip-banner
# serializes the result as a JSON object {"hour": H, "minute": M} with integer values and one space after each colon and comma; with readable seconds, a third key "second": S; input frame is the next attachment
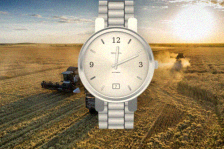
{"hour": 12, "minute": 11}
